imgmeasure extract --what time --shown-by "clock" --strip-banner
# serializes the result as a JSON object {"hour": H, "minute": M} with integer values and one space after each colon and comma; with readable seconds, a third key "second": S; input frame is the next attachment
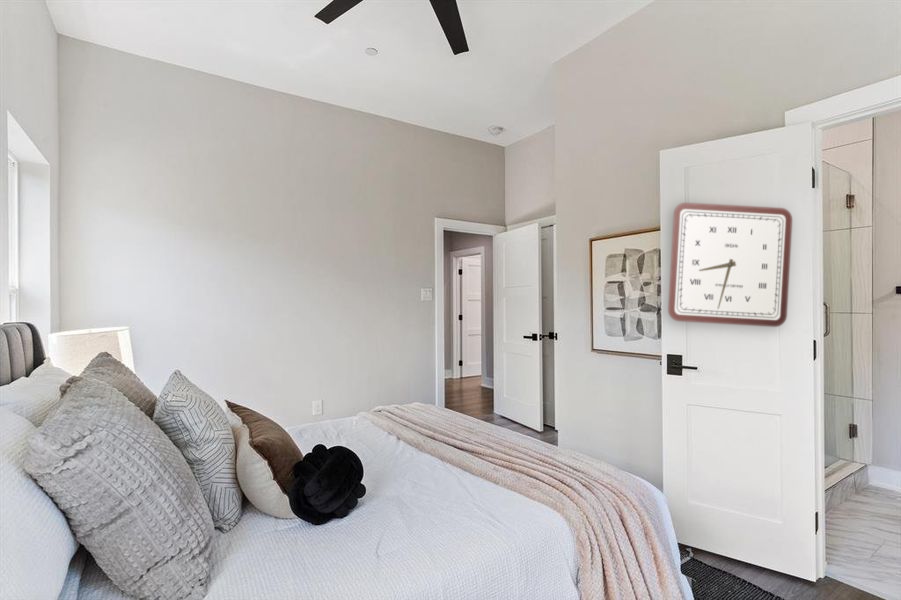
{"hour": 8, "minute": 32}
